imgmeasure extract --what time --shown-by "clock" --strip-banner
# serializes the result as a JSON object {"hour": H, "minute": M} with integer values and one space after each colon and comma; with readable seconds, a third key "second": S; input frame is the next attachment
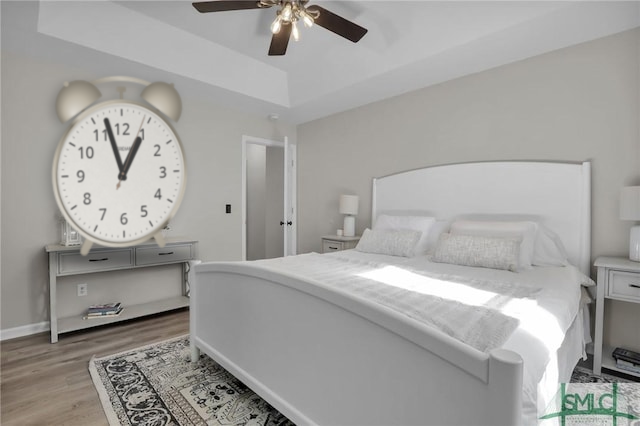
{"hour": 12, "minute": 57, "second": 4}
